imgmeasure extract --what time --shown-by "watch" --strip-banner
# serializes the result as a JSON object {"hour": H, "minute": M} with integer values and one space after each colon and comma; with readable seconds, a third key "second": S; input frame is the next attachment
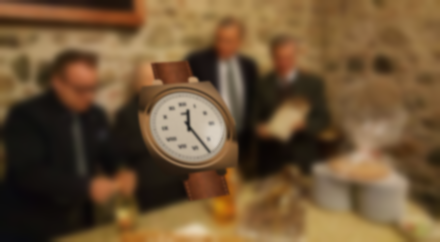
{"hour": 12, "minute": 26}
